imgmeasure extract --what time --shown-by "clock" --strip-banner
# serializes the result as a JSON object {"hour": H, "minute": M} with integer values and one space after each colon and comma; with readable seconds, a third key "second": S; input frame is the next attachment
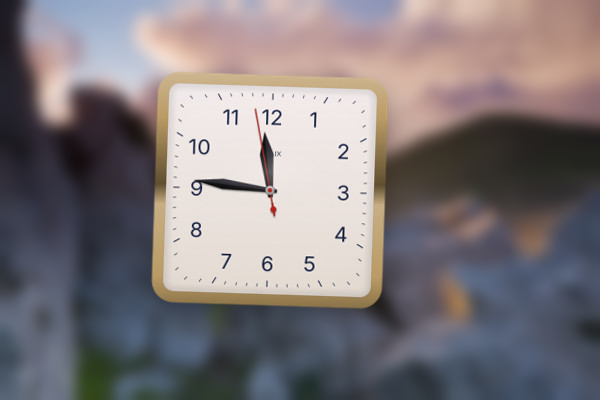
{"hour": 11, "minute": 45, "second": 58}
